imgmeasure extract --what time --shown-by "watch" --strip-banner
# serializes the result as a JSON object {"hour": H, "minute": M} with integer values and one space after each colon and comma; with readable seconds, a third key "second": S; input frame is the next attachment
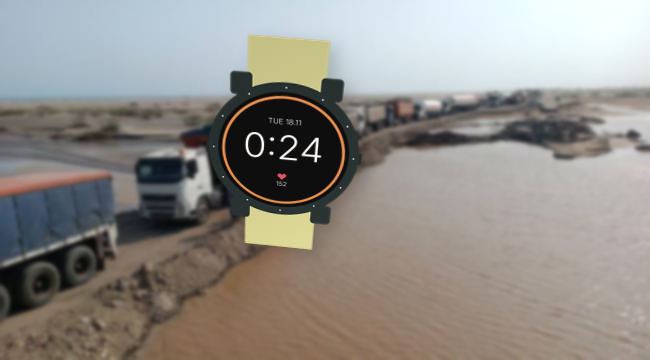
{"hour": 0, "minute": 24}
